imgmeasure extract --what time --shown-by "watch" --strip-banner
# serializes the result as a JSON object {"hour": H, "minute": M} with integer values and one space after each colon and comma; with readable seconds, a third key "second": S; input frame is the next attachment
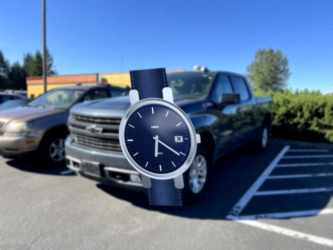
{"hour": 6, "minute": 21}
